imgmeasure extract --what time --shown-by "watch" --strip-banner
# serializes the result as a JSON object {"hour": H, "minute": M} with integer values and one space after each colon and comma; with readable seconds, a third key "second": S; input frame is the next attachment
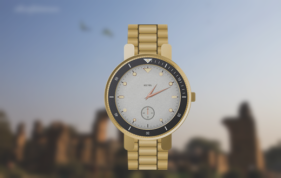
{"hour": 1, "minute": 11}
